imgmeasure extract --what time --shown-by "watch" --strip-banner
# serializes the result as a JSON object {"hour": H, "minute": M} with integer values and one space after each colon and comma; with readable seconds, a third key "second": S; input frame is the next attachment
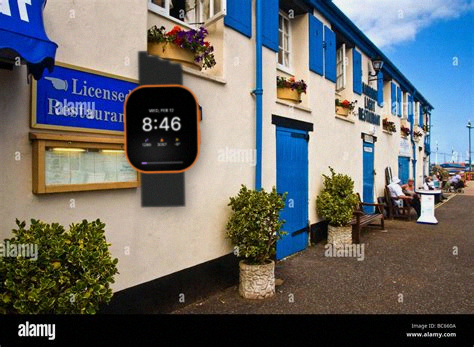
{"hour": 8, "minute": 46}
